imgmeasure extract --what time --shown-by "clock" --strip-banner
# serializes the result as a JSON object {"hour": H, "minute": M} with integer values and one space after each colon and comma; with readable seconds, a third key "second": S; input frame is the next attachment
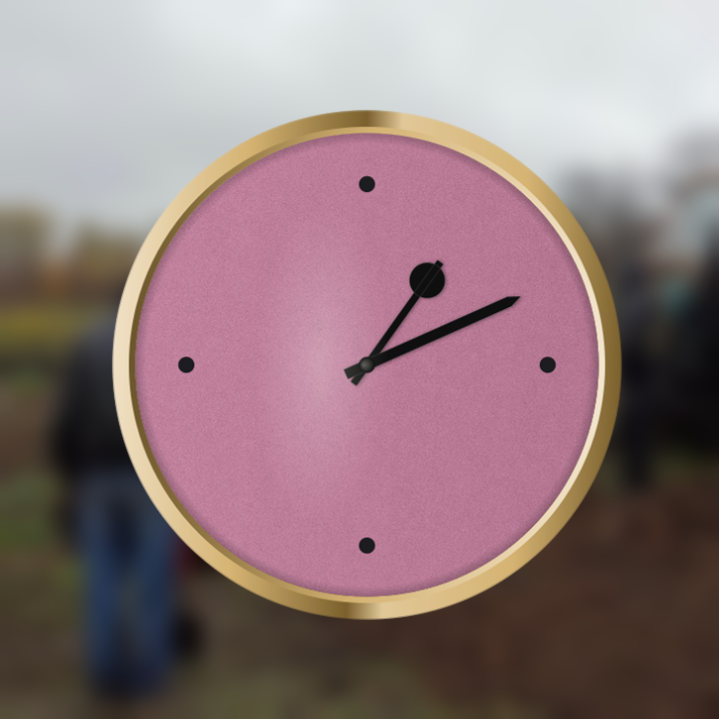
{"hour": 1, "minute": 11}
